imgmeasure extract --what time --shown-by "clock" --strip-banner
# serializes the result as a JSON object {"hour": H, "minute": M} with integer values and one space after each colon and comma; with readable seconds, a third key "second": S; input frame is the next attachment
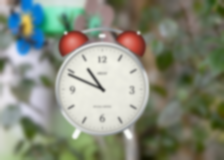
{"hour": 10, "minute": 49}
